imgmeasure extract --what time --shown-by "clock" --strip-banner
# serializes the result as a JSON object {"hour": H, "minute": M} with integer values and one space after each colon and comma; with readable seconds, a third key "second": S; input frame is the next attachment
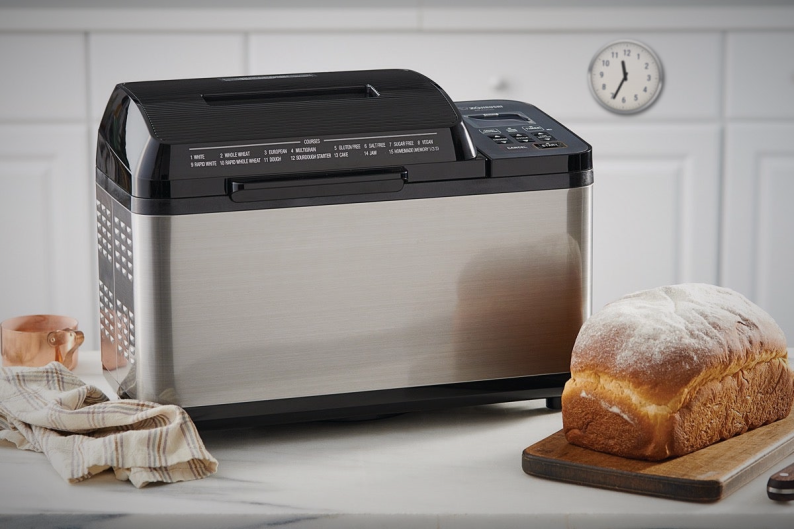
{"hour": 11, "minute": 34}
